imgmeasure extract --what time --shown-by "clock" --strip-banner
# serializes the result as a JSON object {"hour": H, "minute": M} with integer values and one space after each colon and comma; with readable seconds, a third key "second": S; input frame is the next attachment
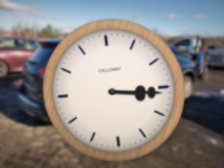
{"hour": 3, "minute": 16}
